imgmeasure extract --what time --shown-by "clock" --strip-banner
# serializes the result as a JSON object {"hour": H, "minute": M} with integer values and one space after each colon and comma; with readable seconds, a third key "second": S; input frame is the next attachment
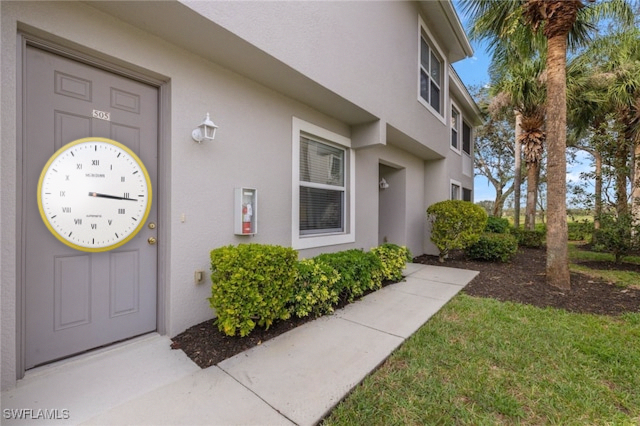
{"hour": 3, "minute": 16}
